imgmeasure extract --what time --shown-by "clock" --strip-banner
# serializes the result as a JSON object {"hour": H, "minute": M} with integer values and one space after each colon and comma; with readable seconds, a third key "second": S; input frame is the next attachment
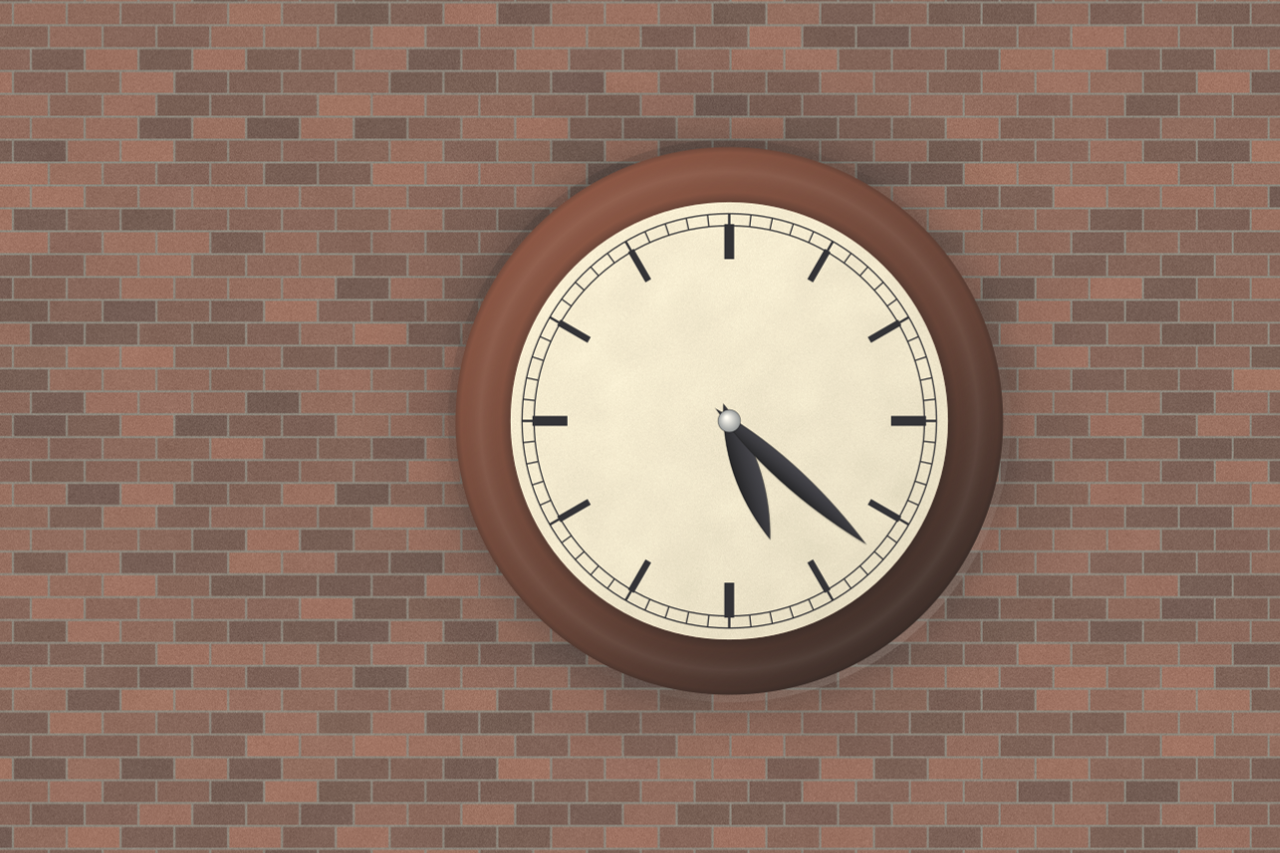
{"hour": 5, "minute": 22}
